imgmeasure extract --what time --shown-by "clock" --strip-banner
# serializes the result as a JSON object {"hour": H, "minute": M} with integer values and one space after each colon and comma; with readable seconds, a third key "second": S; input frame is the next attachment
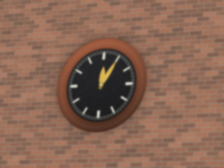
{"hour": 12, "minute": 5}
